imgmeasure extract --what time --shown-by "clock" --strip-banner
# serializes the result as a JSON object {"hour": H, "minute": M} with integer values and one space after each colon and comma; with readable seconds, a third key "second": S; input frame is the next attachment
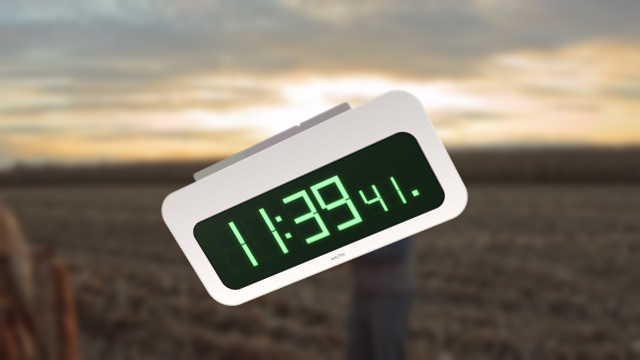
{"hour": 11, "minute": 39, "second": 41}
